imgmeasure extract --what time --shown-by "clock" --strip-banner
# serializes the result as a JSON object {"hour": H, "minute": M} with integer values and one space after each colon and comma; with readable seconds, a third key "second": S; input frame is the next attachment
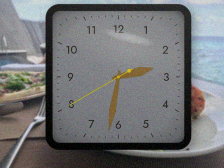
{"hour": 2, "minute": 31, "second": 40}
